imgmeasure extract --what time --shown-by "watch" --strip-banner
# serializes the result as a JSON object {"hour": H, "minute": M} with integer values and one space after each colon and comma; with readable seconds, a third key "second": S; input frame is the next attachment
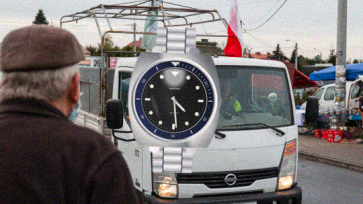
{"hour": 4, "minute": 29}
